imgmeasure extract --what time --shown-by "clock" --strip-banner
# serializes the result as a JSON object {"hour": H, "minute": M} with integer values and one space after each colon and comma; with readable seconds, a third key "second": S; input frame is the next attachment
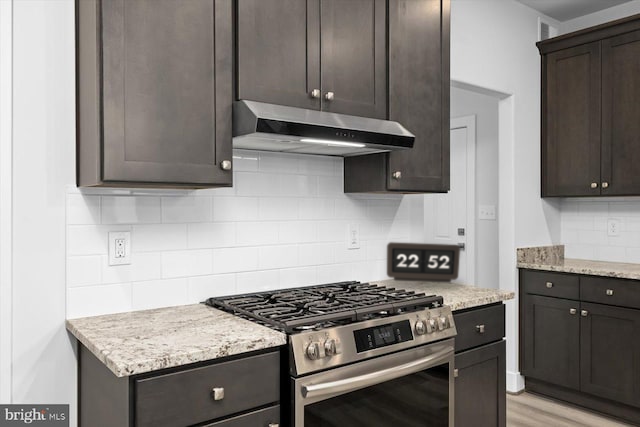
{"hour": 22, "minute": 52}
